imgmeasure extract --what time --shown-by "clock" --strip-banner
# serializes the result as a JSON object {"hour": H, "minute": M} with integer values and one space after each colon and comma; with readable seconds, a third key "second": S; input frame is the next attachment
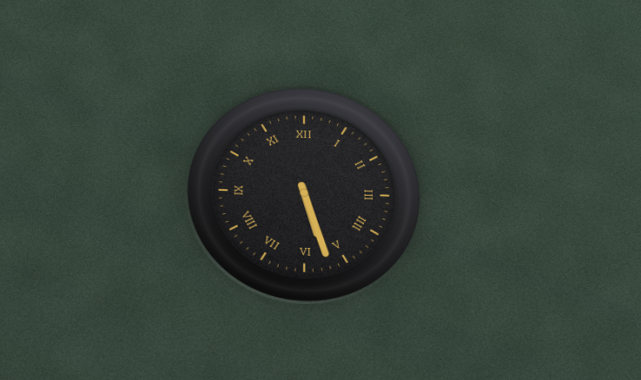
{"hour": 5, "minute": 27}
